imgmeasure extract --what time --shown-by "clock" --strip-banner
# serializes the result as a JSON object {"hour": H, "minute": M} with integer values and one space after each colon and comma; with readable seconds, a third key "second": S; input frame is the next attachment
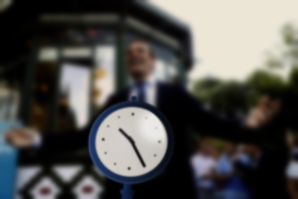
{"hour": 10, "minute": 25}
